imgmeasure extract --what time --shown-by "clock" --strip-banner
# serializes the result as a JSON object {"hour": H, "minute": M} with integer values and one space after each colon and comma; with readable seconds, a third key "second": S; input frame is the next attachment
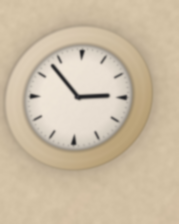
{"hour": 2, "minute": 53}
